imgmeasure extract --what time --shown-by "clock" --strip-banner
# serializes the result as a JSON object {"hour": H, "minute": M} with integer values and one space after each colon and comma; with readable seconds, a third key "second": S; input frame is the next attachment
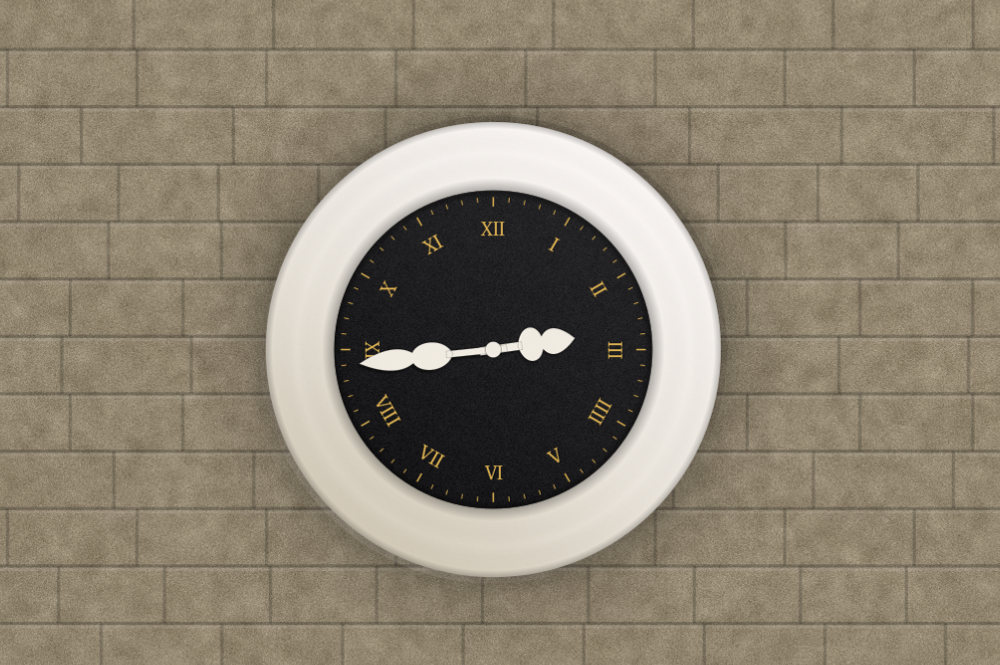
{"hour": 2, "minute": 44}
